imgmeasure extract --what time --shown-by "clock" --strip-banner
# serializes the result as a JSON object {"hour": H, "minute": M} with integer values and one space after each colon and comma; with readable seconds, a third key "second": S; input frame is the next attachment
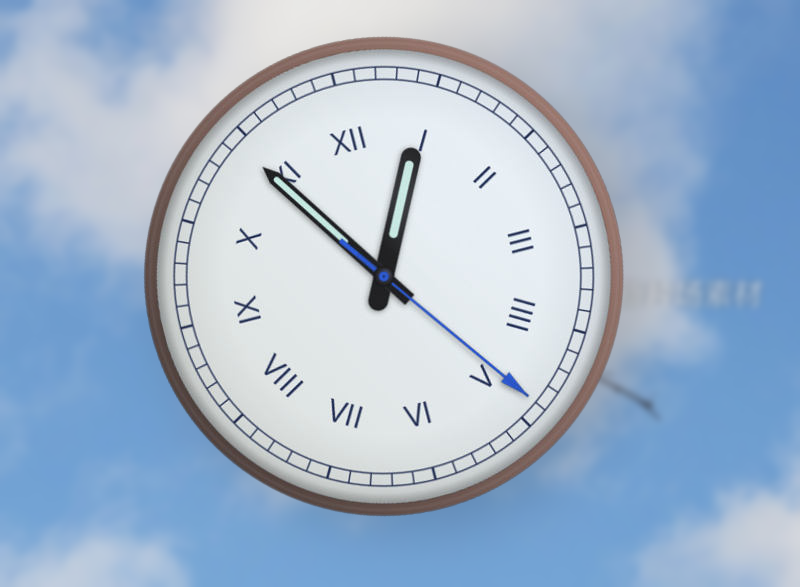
{"hour": 12, "minute": 54, "second": 24}
